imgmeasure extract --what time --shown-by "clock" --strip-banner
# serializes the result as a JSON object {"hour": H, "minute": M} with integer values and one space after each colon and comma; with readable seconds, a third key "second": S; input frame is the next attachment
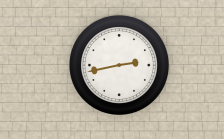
{"hour": 2, "minute": 43}
